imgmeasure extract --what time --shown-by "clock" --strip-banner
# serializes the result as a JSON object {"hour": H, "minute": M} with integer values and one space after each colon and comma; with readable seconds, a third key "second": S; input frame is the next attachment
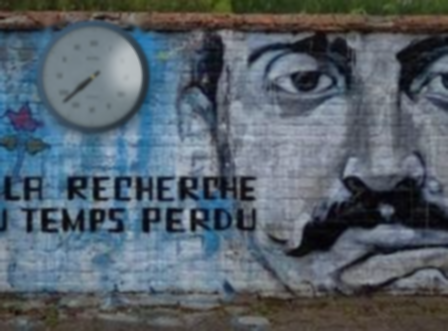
{"hour": 7, "minute": 38}
